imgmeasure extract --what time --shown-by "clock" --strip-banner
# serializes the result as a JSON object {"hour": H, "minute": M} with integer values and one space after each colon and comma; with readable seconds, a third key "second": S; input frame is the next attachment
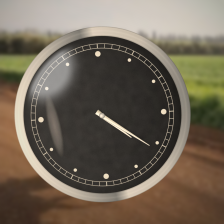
{"hour": 4, "minute": 21}
